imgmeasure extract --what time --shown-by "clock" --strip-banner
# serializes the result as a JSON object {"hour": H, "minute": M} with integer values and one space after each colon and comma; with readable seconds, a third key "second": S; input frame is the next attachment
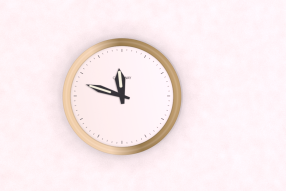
{"hour": 11, "minute": 48}
